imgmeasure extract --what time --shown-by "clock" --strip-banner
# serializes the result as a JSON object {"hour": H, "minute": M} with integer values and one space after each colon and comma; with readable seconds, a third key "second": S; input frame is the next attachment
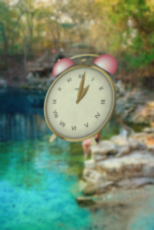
{"hour": 1, "minute": 1}
